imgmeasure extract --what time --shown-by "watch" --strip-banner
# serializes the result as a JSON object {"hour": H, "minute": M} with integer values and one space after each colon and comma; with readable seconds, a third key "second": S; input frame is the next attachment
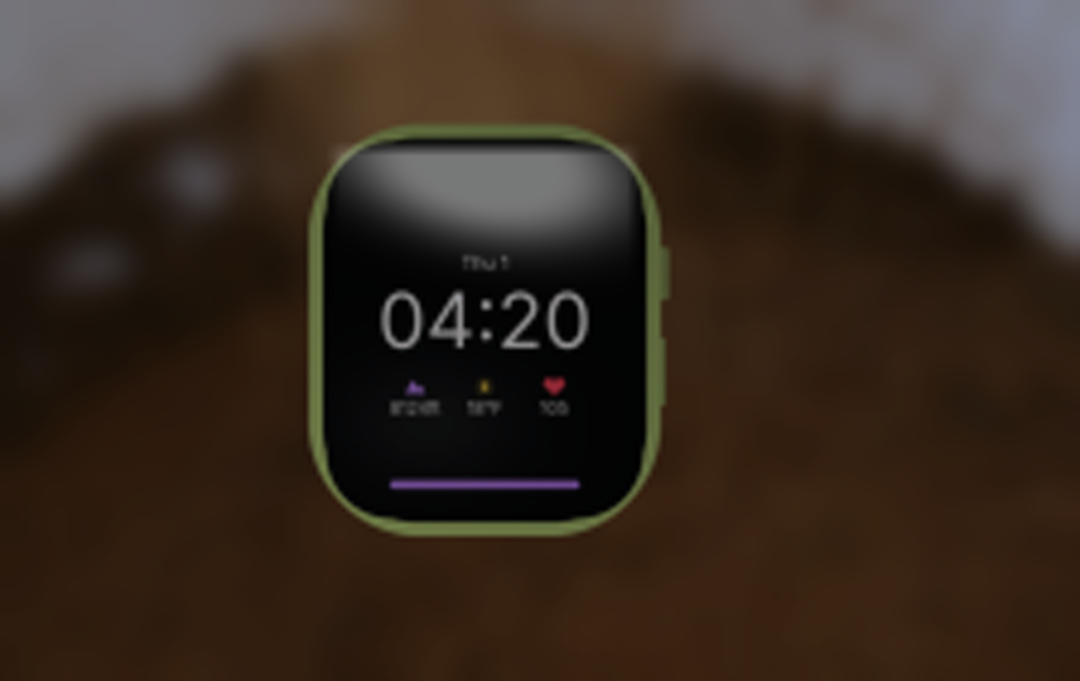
{"hour": 4, "minute": 20}
